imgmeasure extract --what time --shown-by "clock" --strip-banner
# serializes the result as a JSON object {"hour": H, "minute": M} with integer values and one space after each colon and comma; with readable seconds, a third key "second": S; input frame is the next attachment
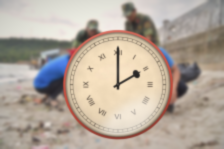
{"hour": 2, "minute": 0}
